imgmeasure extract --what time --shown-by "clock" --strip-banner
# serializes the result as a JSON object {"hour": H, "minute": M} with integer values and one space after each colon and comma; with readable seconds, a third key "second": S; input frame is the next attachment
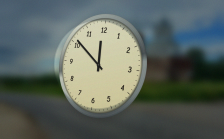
{"hour": 11, "minute": 51}
